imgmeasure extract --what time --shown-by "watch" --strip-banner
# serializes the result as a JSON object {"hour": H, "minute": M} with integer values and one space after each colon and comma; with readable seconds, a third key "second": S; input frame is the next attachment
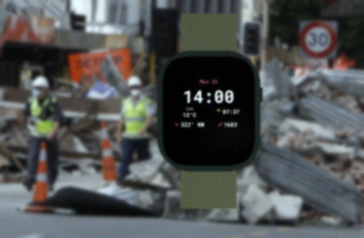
{"hour": 14, "minute": 0}
